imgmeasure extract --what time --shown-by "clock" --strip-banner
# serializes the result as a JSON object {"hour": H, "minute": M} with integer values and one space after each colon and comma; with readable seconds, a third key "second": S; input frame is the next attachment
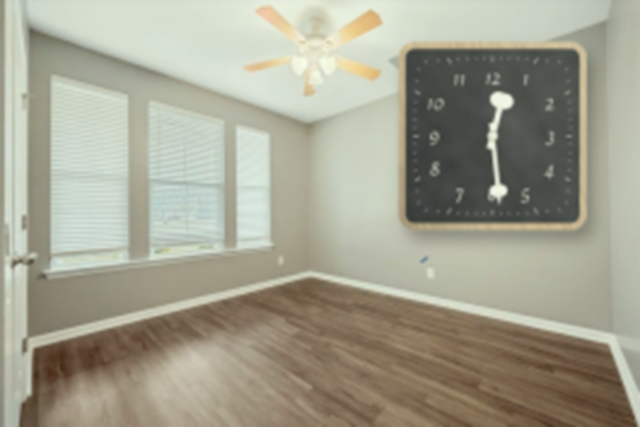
{"hour": 12, "minute": 29}
